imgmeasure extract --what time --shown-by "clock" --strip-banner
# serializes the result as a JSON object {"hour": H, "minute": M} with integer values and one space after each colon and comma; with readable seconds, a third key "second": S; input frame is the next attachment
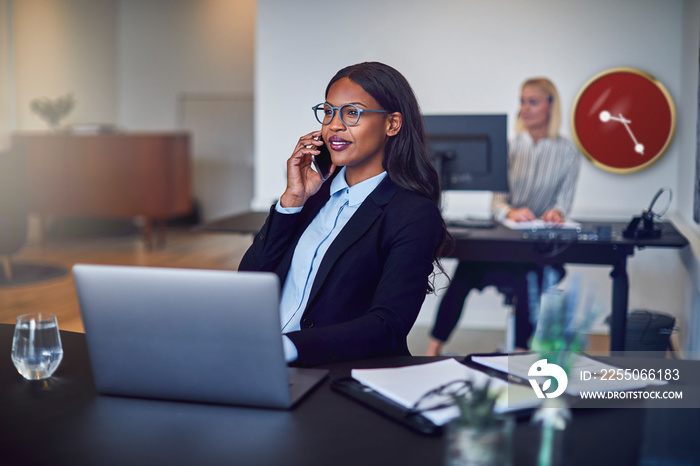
{"hour": 9, "minute": 25}
